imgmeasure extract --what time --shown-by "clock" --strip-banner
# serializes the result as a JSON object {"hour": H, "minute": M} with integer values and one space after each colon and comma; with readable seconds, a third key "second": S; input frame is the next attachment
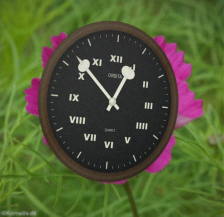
{"hour": 12, "minute": 52}
